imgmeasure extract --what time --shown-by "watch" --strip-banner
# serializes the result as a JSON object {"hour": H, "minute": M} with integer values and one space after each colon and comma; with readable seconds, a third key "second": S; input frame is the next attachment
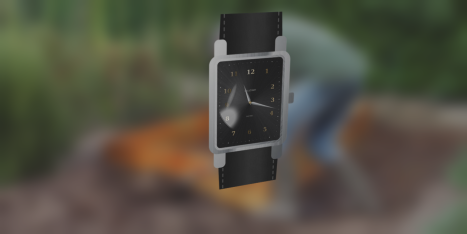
{"hour": 11, "minute": 18}
